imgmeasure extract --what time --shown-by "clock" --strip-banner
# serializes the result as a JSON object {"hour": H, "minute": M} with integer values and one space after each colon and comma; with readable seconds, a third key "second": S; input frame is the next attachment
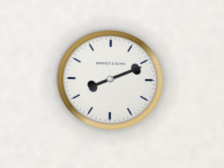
{"hour": 8, "minute": 11}
